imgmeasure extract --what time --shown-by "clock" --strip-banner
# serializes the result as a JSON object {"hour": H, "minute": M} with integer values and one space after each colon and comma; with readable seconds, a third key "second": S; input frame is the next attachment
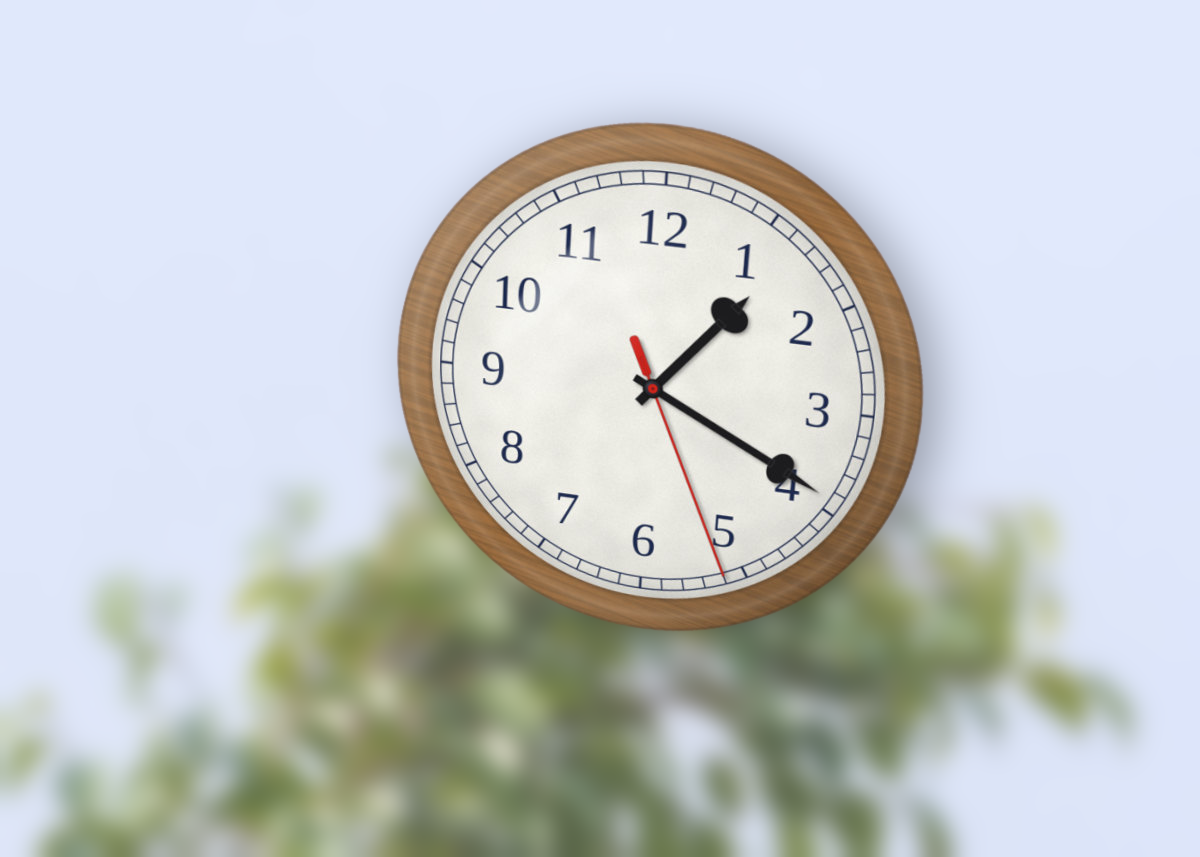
{"hour": 1, "minute": 19, "second": 26}
